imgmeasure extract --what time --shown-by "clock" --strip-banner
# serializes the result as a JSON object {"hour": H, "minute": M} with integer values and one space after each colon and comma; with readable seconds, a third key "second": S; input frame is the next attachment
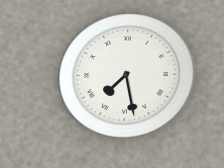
{"hour": 7, "minute": 28}
